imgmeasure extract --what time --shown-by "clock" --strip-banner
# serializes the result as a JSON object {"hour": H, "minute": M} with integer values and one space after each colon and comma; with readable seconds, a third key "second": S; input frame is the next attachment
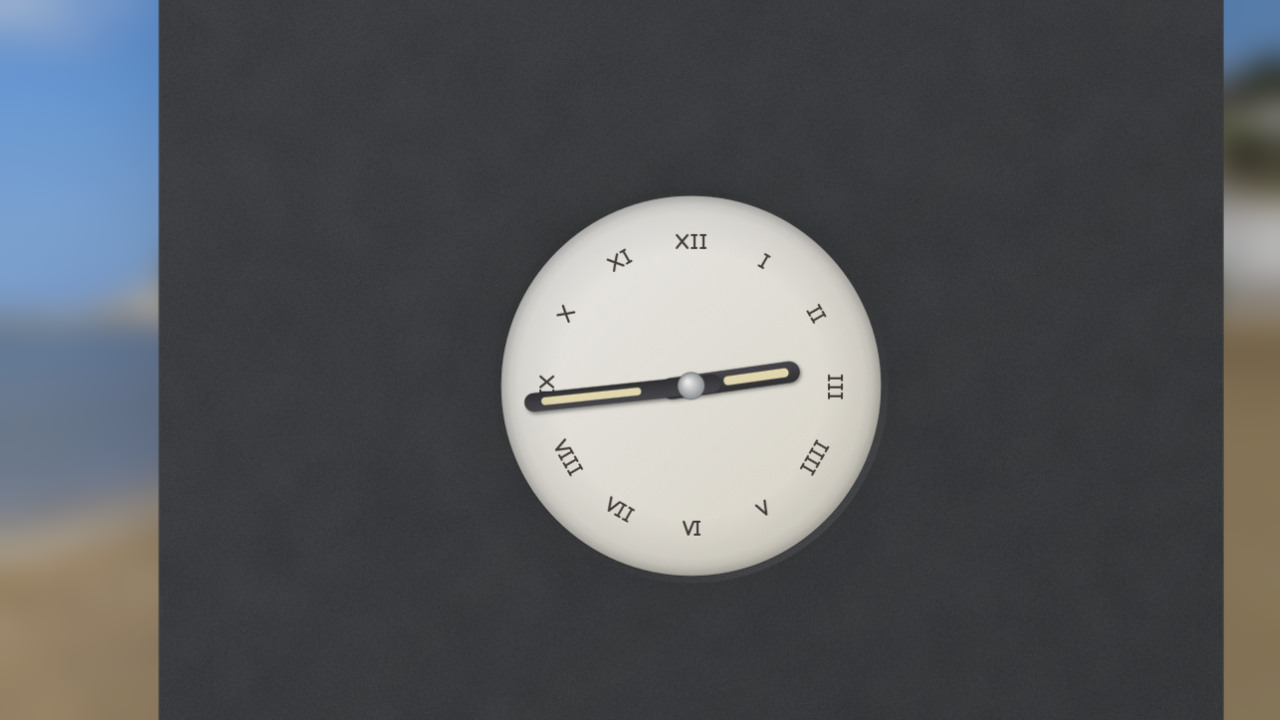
{"hour": 2, "minute": 44}
